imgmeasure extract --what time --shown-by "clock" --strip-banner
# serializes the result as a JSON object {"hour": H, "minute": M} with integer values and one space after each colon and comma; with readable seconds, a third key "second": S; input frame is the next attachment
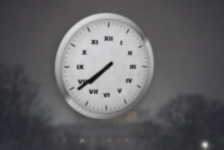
{"hour": 7, "minute": 39}
